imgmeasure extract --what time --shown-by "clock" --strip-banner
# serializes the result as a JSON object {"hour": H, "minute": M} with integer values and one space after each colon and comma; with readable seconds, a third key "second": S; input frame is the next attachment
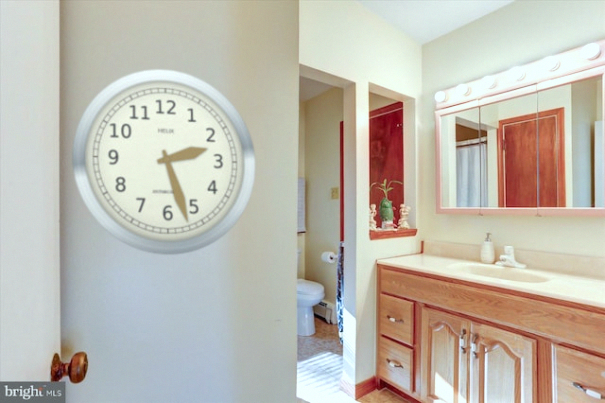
{"hour": 2, "minute": 27}
